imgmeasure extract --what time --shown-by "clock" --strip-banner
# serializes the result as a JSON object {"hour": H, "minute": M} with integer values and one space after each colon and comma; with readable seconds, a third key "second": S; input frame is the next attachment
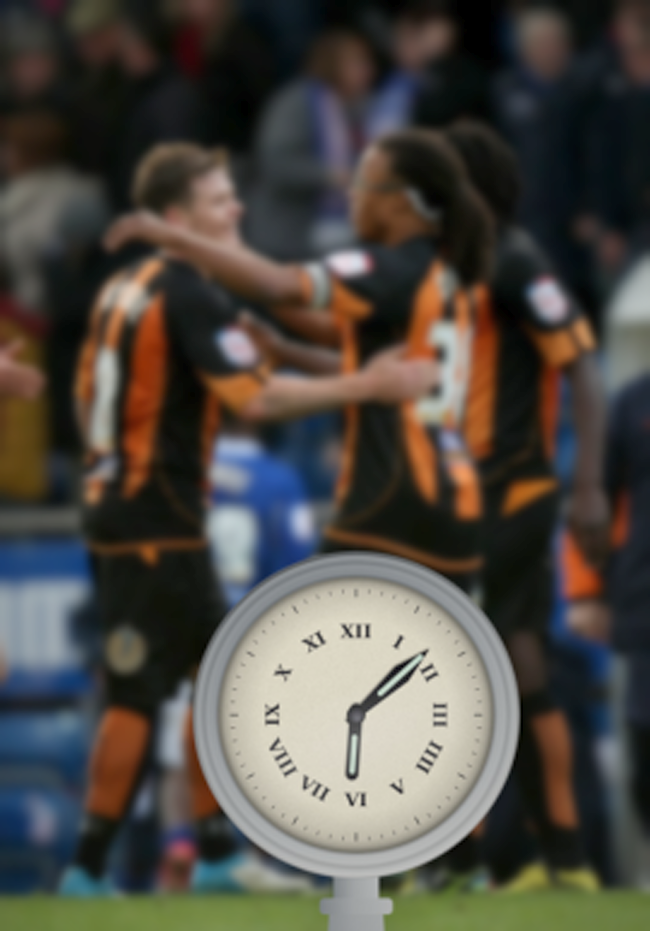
{"hour": 6, "minute": 8}
